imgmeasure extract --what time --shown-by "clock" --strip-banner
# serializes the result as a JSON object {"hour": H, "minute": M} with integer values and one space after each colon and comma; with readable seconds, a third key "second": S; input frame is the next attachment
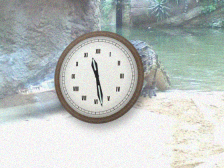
{"hour": 11, "minute": 28}
